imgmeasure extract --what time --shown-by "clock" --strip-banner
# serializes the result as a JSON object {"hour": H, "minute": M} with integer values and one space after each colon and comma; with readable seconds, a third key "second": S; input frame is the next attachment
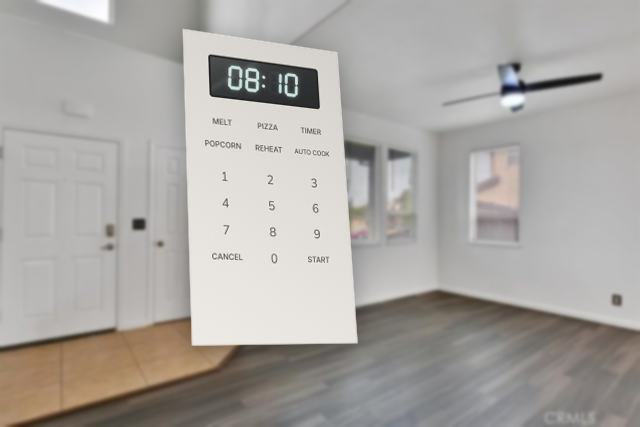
{"hour": 8, "minute": 10}
